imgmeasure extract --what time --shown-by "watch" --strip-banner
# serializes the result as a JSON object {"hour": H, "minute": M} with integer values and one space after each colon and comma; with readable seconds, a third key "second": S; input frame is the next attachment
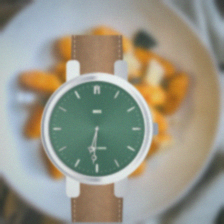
{"hour": 6, "minute": 31}
